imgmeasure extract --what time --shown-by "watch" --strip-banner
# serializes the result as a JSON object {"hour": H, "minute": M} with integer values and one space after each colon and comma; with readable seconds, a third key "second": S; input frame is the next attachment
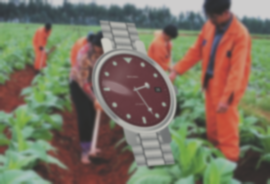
{"hour": 2, "minute": 26}
